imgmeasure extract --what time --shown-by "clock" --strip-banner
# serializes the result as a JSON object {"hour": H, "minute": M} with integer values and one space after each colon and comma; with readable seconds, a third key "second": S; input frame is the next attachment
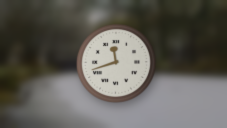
{"hour": 11, "minute": 42}
